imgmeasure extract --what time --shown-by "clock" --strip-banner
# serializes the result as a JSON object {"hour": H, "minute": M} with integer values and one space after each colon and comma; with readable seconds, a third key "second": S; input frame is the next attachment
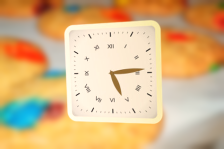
{"hour": 5, "minute": 14}
